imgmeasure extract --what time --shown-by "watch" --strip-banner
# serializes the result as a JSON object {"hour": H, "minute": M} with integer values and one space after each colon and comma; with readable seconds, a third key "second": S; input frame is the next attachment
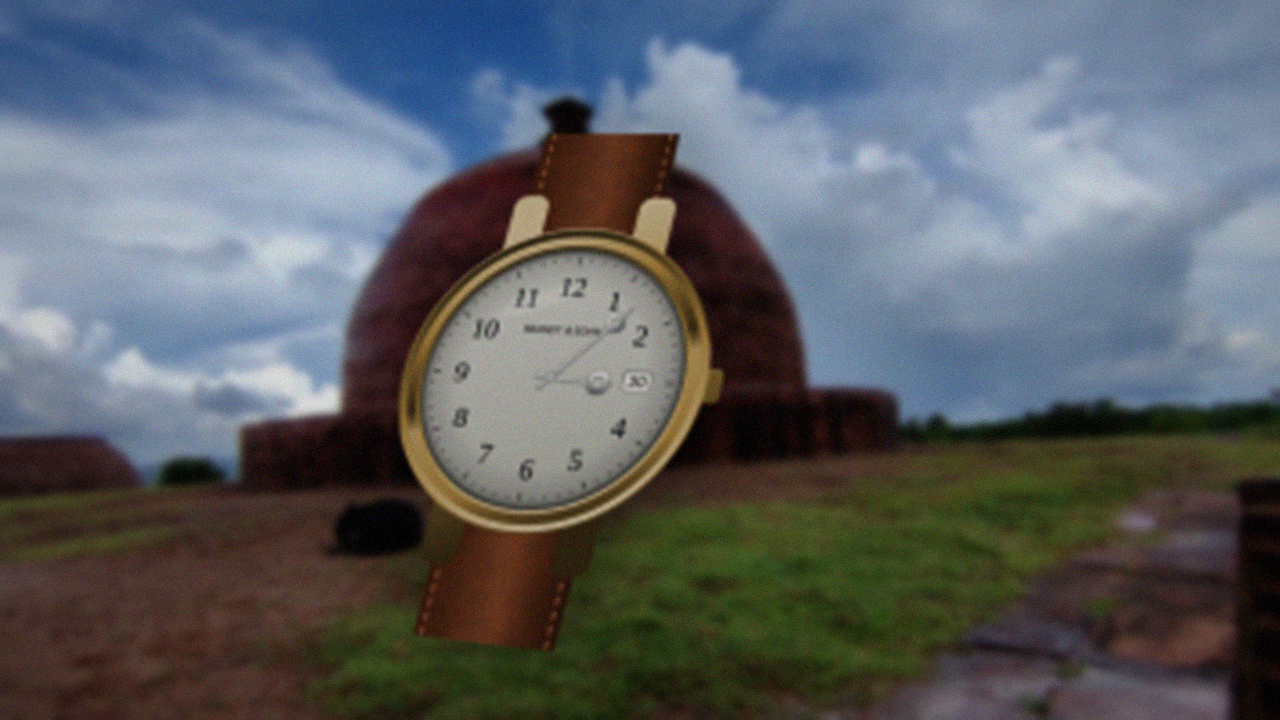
{"hour": 3, "minute": 7}
